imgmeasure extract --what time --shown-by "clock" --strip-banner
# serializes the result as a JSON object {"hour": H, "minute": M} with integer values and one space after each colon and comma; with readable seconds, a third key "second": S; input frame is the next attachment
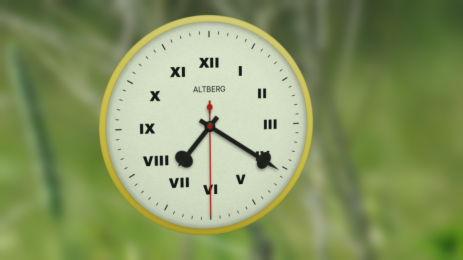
{"hour": 7, "minute": 20, "second": 30}
